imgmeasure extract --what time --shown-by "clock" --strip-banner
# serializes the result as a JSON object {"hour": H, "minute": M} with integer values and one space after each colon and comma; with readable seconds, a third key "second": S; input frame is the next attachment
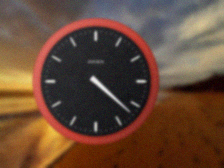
{"hour": 4, "minute": 22}
